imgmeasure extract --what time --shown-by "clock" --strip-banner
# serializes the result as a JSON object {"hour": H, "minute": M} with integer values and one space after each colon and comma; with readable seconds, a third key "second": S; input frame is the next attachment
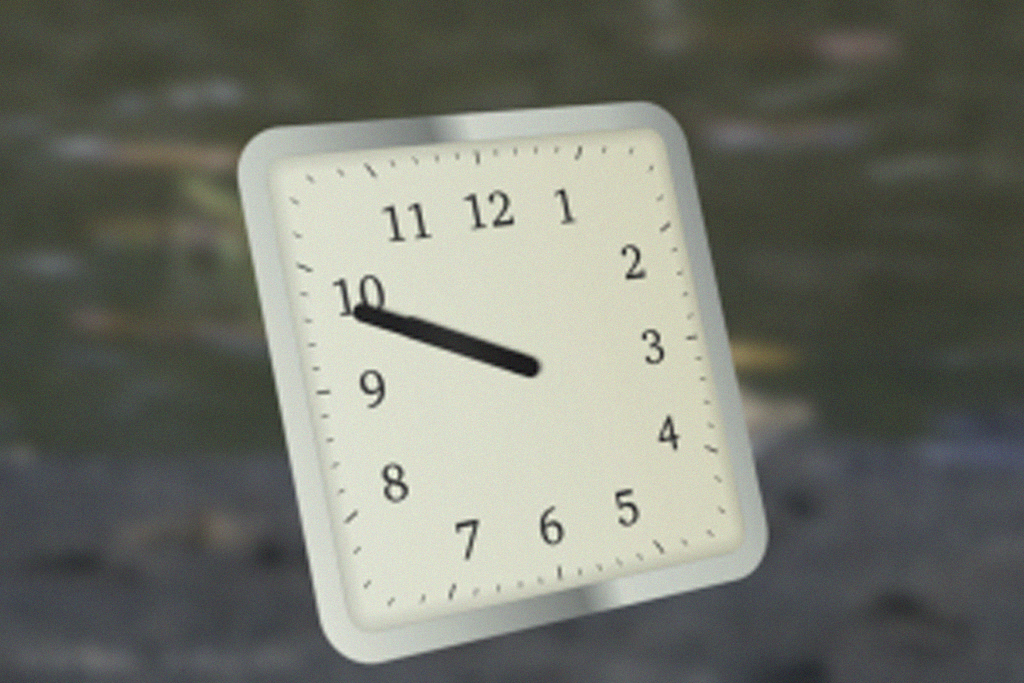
{"hour": 9, "minute": 49}
